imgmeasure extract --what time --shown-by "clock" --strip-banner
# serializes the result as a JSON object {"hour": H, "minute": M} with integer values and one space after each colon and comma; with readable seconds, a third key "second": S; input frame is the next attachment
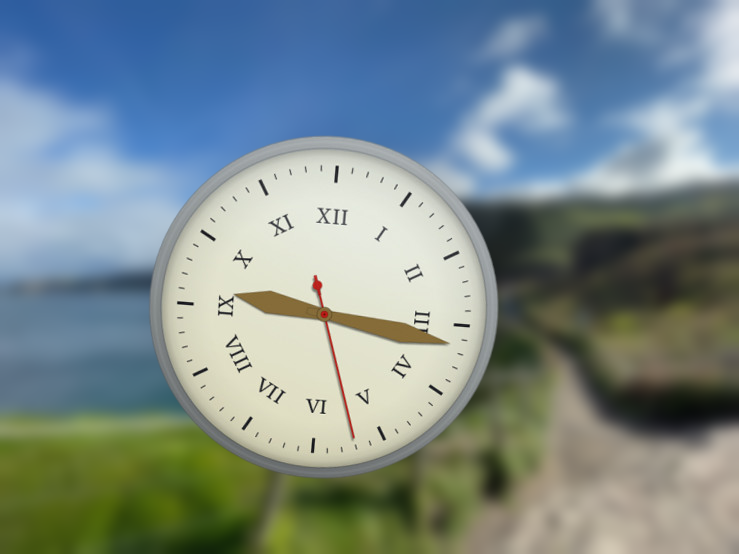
{"hour": 9, "minute": 16, "second": 27}
